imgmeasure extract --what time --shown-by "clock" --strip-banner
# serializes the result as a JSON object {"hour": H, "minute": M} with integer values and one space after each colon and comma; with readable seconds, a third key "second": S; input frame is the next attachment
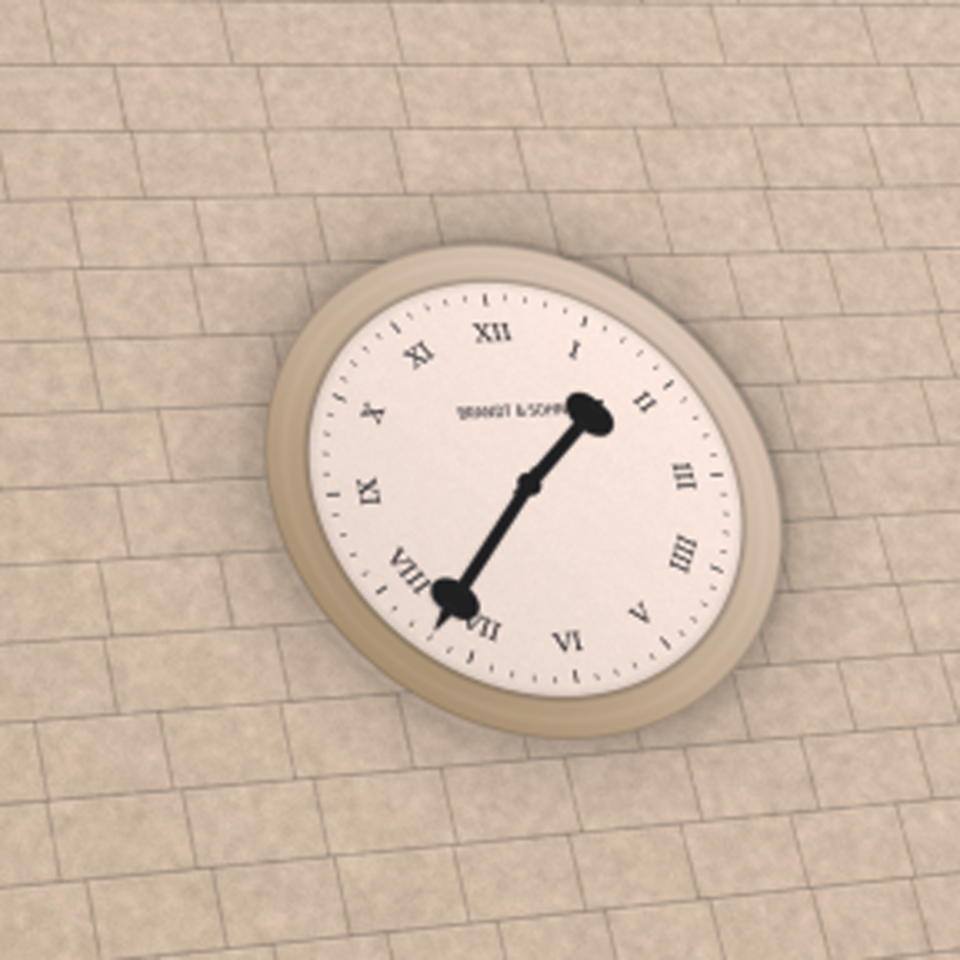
{"hour": 1, "minute": 37}
